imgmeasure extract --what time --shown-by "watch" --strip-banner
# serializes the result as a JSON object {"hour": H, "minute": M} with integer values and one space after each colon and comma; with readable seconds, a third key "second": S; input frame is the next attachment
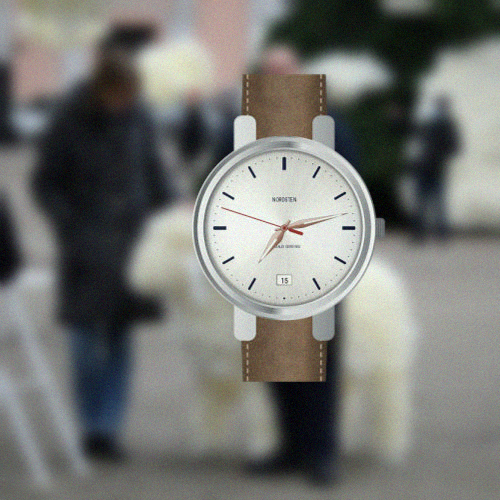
{"hour": 7, "minute": 12, "second": 48}
